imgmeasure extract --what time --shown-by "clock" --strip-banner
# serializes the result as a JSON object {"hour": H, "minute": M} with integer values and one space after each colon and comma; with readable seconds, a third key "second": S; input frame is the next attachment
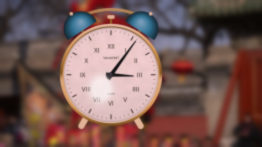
{"hour": 3, "minute": 6}
